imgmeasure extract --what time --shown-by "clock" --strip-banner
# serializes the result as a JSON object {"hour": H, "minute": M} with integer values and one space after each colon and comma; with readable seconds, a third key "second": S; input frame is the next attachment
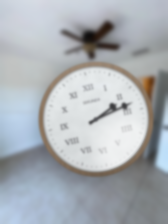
{"hour": 2, "minute": 13}
